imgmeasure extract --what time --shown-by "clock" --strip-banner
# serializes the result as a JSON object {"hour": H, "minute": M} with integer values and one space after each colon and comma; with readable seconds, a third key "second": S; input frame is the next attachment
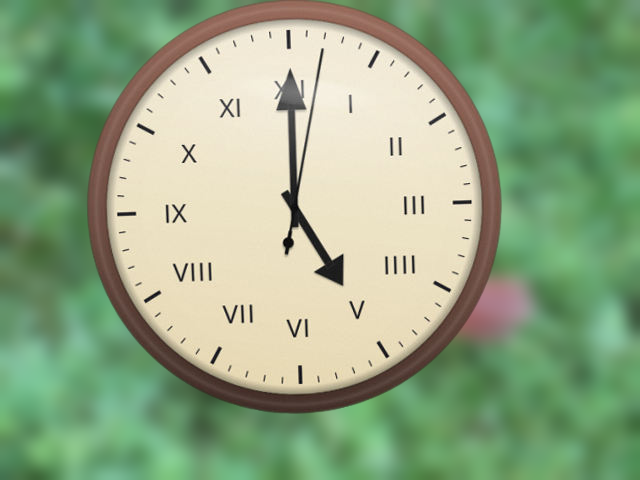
{"hour": 5, "minute": 0, "second": 2}
